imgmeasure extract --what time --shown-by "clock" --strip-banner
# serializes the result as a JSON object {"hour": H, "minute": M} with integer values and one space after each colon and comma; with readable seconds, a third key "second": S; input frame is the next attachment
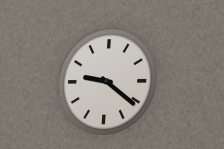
{"hour": 9, "minute": 21}
